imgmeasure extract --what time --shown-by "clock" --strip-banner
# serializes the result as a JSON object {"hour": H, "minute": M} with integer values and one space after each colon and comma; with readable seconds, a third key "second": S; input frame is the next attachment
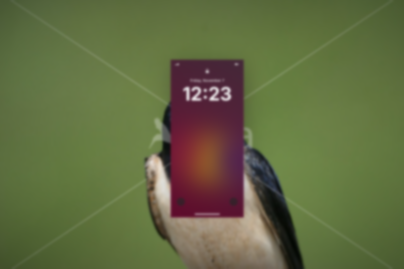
{"hour": 12, "minute": 23}
